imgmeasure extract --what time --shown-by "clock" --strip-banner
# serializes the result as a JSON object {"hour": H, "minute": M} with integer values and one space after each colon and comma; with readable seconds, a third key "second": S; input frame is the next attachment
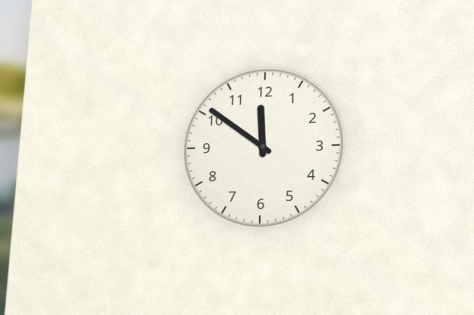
{"hour": 11, "minute": 51}
